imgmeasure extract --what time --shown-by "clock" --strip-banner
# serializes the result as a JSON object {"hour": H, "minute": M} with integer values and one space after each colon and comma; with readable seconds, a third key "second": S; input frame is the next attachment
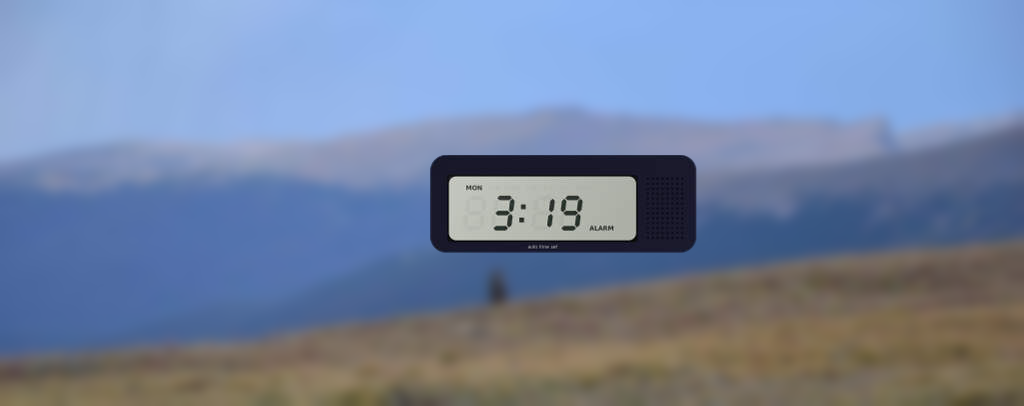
{"hour": 3, "minute": 19}
